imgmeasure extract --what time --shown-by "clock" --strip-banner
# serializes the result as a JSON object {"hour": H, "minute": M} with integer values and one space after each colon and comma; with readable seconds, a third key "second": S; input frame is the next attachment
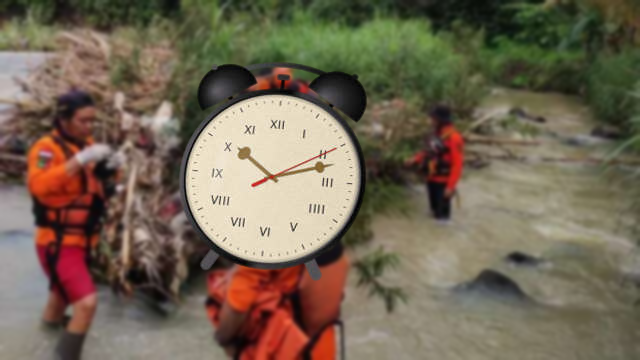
{"hour": 10, "minute": 12, "second": 10}
